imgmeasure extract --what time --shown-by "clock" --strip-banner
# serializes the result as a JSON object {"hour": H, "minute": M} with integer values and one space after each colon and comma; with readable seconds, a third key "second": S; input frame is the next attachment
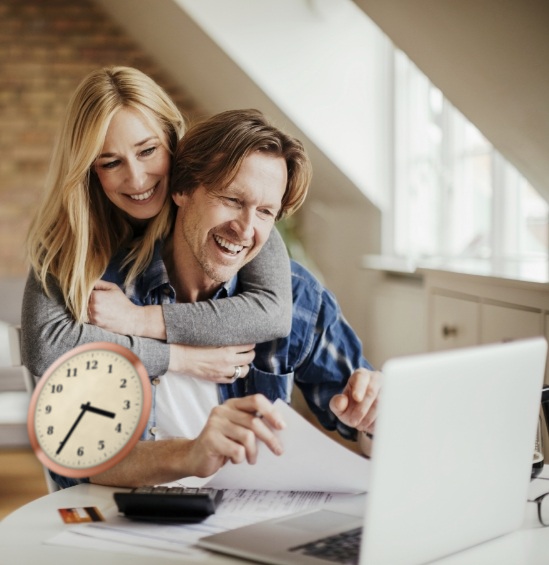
{"hour": 3, "minute": 35}
